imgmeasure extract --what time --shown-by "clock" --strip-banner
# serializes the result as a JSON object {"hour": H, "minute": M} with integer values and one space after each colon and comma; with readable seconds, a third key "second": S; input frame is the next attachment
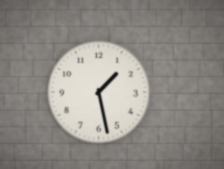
{"hour": 1, "minute": 28}
